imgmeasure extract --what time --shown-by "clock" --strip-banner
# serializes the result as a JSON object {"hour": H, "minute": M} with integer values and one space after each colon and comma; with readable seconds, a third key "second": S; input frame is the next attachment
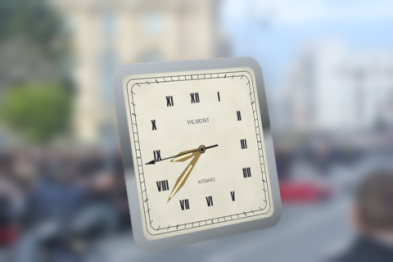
{"hour": 8, "minute": 37, "second": 44}
